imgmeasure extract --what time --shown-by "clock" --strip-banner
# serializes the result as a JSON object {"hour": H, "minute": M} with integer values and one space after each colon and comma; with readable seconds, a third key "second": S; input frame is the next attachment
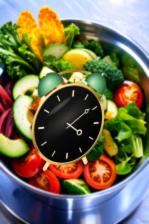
{"hour": 4, "minute": 9}
